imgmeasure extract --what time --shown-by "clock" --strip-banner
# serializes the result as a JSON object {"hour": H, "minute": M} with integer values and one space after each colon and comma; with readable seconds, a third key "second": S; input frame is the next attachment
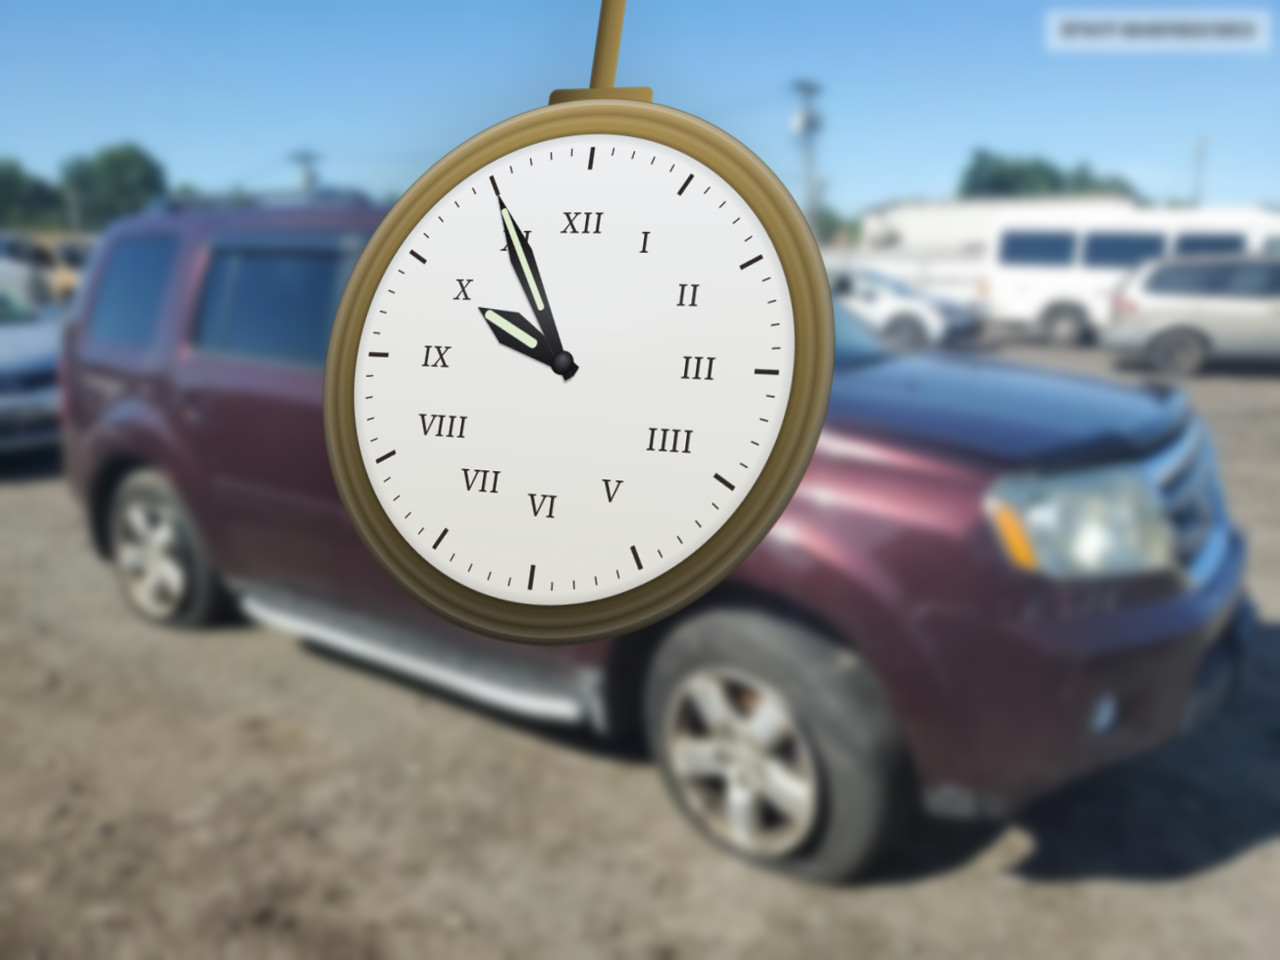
{"hour": 9, "minute": 55}
